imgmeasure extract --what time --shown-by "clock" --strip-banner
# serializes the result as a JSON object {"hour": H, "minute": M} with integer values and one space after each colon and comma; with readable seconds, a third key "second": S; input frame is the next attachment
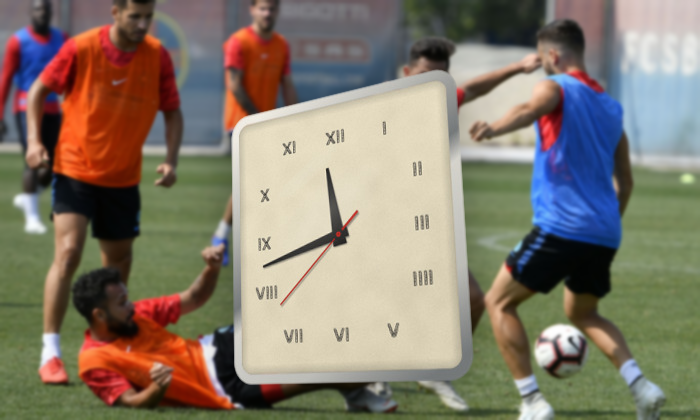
{"hour": 11, "minute": 42, "second": 38}
